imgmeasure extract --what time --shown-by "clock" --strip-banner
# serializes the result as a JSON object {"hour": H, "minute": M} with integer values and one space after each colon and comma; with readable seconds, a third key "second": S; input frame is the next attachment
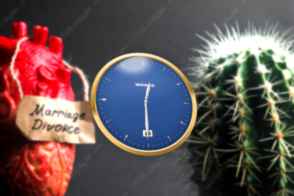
{"hour": 12, "minute": 30}
